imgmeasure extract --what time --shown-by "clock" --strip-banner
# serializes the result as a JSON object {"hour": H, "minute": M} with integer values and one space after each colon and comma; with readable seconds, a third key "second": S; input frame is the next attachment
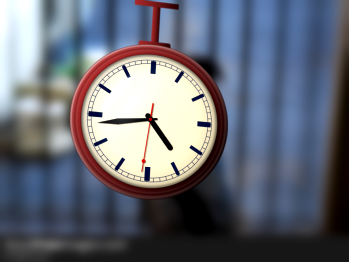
{"hour": 4, "minute": 43, "second": 31}
